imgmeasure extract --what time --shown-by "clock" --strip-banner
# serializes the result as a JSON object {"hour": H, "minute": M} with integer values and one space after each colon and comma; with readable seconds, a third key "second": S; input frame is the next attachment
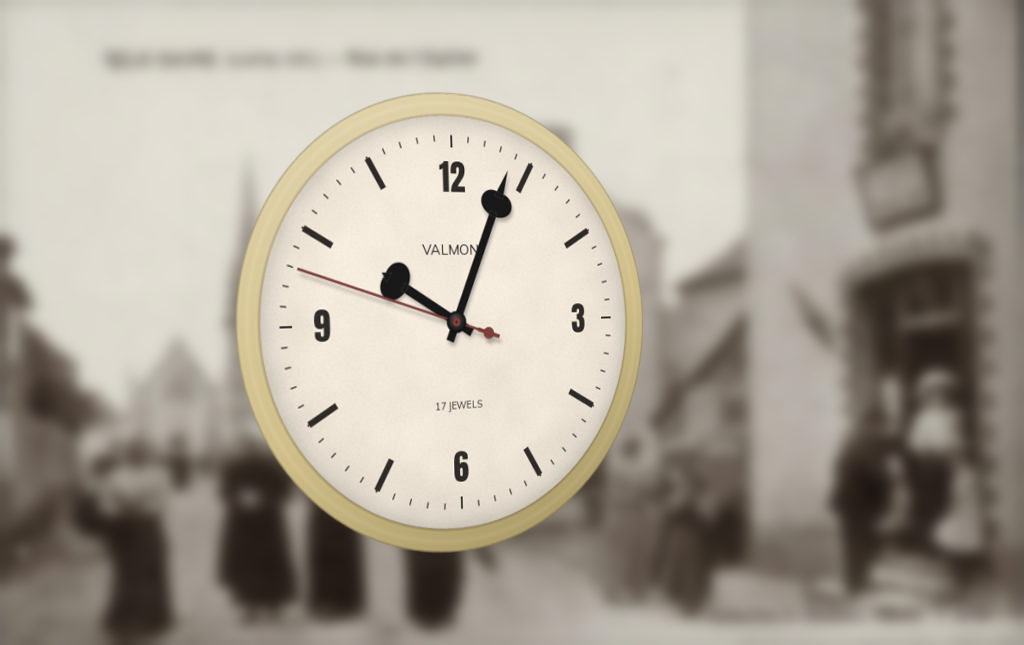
{"hour": 10, "minute": 3, "second": 48}
